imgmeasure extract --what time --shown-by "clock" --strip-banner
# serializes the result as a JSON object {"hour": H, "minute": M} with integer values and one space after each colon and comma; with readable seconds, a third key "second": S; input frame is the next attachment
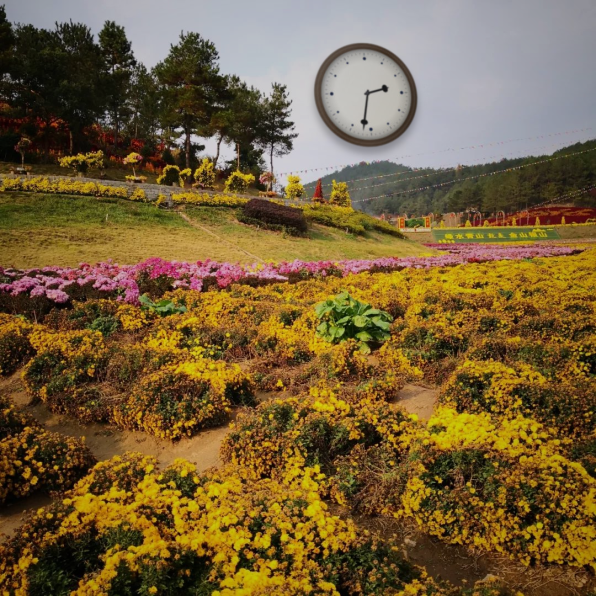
{"hour": 2, "minute": 32}
